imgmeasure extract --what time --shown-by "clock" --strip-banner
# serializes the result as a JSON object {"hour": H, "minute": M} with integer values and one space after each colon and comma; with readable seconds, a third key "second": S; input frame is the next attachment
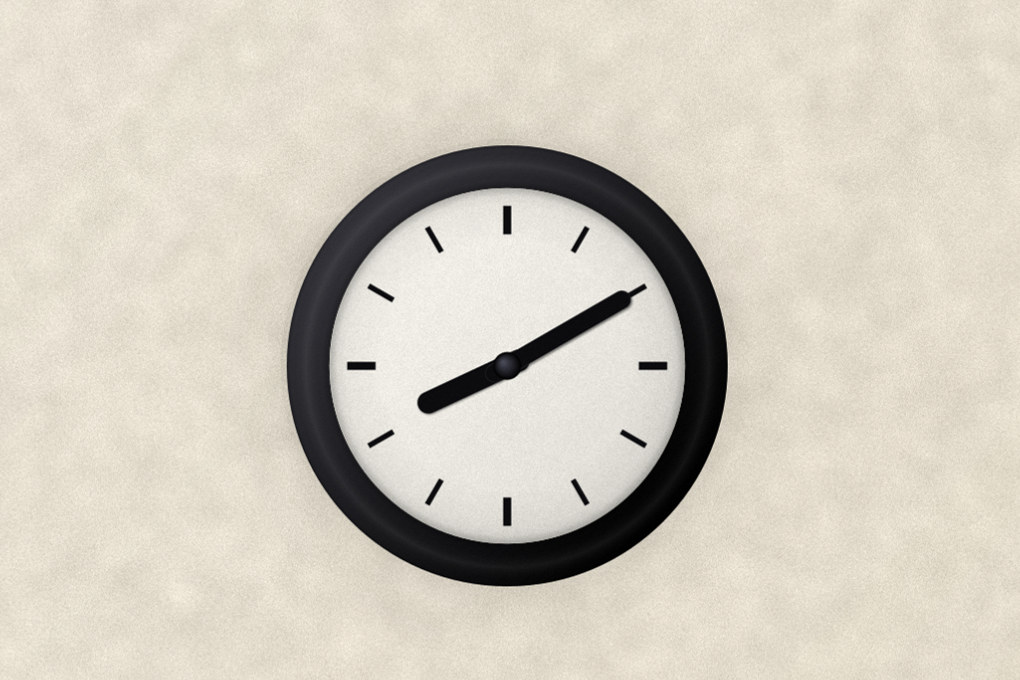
{"hour": 8, "minute": 10}
